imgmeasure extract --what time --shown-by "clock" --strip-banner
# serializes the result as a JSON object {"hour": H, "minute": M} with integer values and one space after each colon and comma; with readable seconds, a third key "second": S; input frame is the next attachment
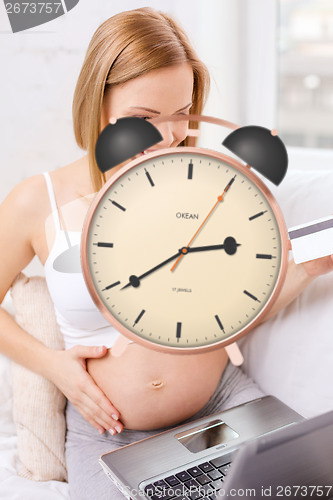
{"hour": 2, "minute": 39, "second": 5}
